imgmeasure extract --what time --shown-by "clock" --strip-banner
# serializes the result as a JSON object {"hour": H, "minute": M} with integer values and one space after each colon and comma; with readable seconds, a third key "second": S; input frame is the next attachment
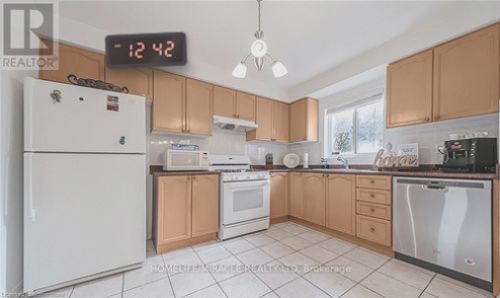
{"hour": 12, "minute": 42}
